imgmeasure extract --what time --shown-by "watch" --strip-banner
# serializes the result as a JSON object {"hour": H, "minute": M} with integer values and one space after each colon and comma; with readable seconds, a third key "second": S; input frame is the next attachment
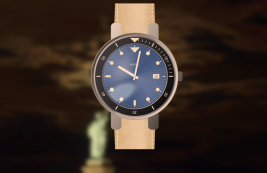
{"hour": 10, "minute": 2}
